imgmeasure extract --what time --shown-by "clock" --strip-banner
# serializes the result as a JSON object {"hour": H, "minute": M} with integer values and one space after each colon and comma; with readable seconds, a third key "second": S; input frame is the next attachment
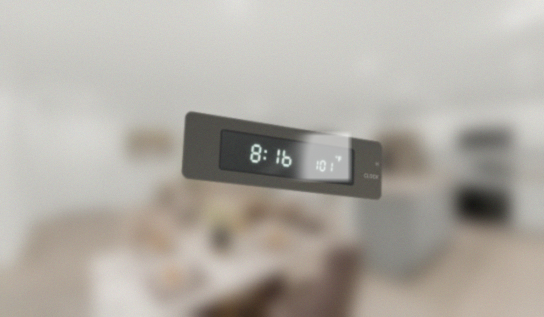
{"hour": 8, "minute": 16}
